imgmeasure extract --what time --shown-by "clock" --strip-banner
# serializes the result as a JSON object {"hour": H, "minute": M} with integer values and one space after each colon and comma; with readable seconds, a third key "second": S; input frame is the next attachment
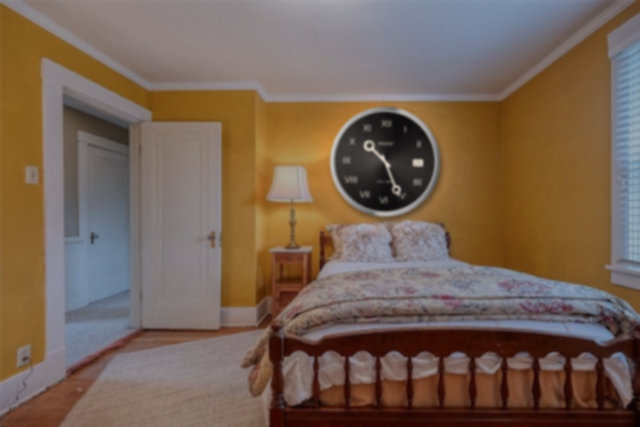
{"hour": 10, "minute": 26}
